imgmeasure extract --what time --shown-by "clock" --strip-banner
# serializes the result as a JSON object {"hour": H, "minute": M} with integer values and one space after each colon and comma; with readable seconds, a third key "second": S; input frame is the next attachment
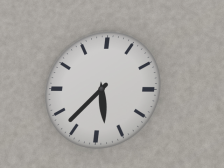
{"hour": 5, "minute": 37}
